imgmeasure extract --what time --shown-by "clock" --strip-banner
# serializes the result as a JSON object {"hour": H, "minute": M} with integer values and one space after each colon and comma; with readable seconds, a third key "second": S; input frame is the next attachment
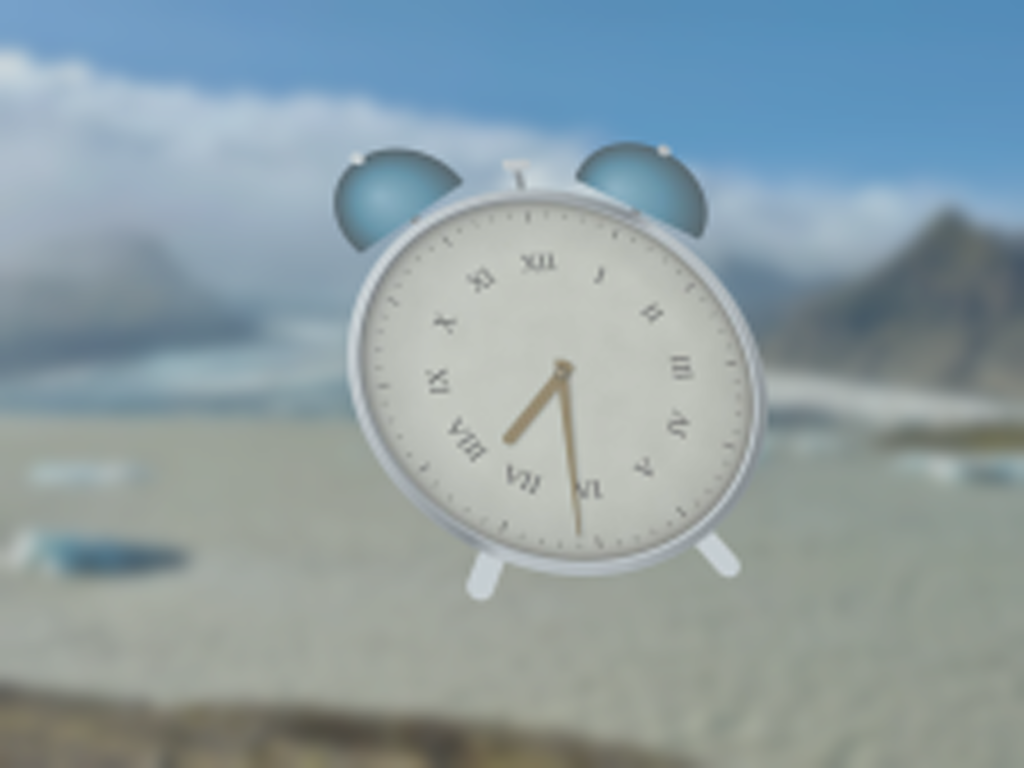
{"hour": 7, "minute": 31}
